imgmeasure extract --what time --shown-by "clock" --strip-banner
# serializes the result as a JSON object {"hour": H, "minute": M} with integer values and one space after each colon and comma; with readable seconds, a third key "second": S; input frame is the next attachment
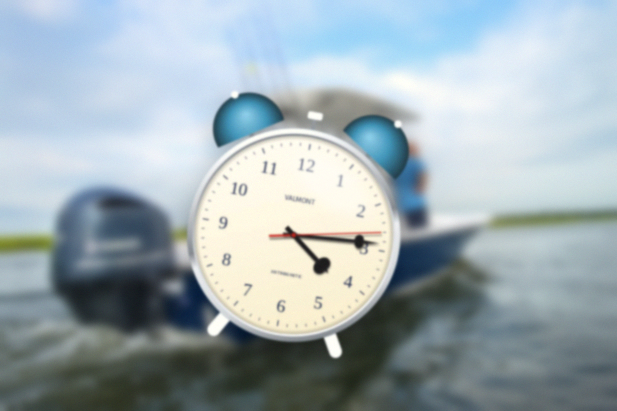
{"hour": 4, "minute": 14, "second": 13}
